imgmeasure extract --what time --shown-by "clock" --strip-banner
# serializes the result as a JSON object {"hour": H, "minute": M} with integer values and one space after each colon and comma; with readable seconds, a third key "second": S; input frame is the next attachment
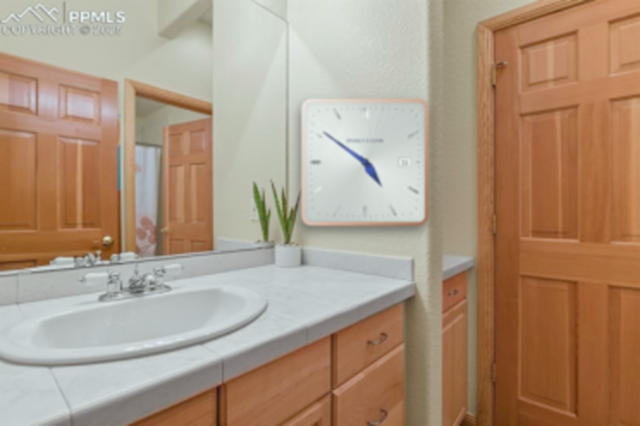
{"hour": 4, "minute": 51}
